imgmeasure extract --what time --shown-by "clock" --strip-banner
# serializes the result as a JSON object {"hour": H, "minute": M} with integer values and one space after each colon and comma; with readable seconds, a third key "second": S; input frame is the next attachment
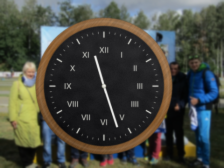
{"hour": 11, "minute": 27}
